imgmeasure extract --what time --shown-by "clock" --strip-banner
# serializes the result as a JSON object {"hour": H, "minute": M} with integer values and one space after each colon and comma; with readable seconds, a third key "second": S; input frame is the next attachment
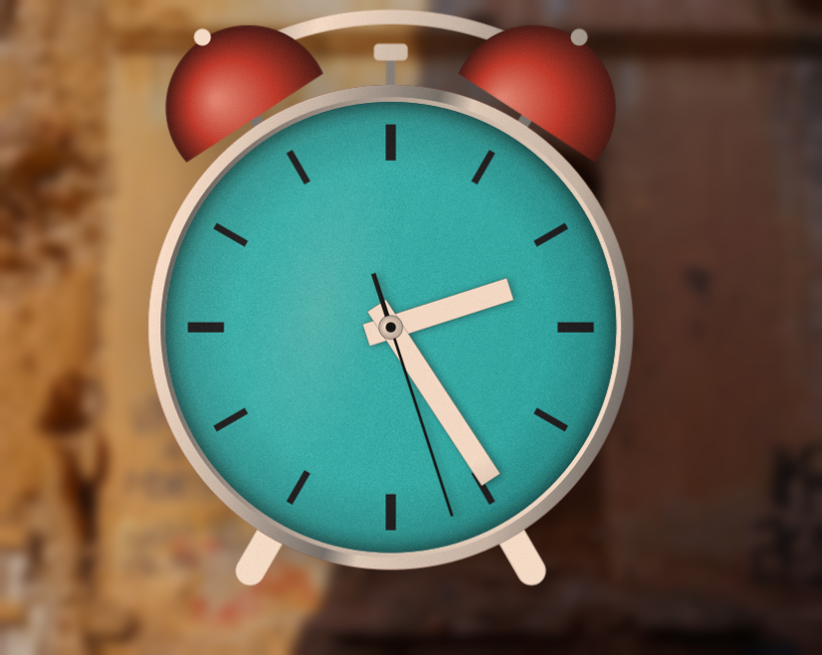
{"hour": 2, "minute": 24, "second": 27}
